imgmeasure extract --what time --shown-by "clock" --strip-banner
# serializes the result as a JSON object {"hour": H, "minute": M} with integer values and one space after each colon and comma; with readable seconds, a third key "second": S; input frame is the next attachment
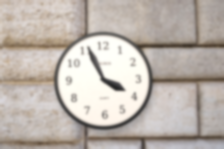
{"hour": 3, "minute": 56}
